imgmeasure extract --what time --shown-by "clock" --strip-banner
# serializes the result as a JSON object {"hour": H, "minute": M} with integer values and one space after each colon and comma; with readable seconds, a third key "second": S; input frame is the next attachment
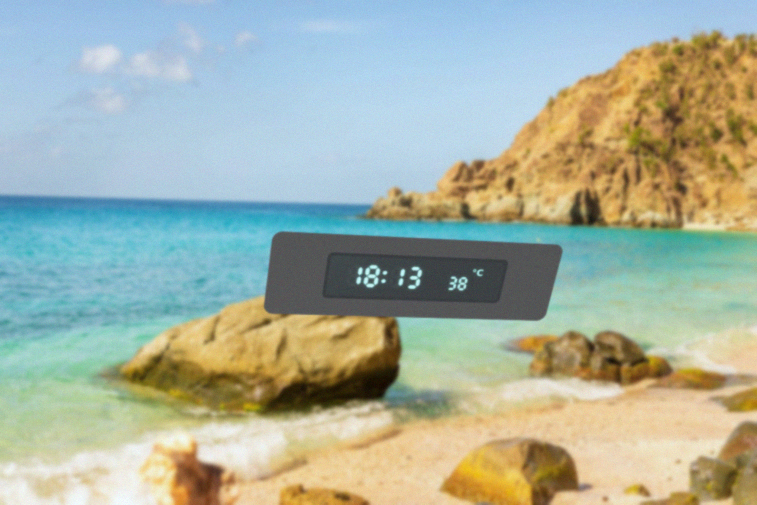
{"hour": 18, "minute": 13}
